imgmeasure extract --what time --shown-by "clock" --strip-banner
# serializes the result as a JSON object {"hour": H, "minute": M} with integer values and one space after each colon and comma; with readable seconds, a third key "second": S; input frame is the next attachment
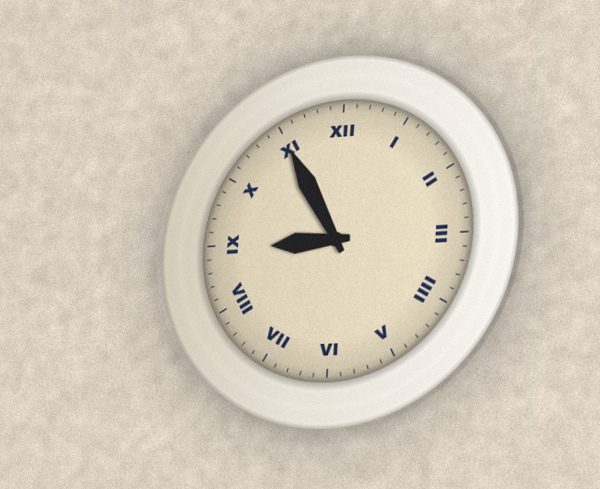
{"hour": 8, "minute": 55}
